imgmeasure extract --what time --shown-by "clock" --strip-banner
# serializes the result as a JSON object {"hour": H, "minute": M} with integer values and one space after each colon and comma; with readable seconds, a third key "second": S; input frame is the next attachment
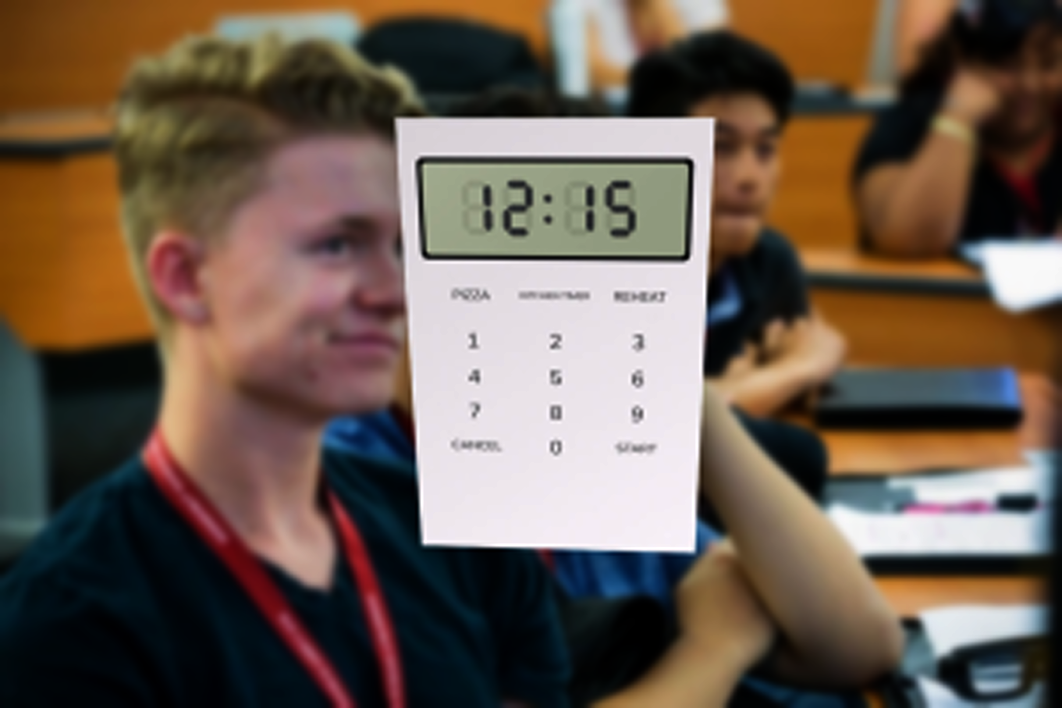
{"hour": 12, "minute": 15}
